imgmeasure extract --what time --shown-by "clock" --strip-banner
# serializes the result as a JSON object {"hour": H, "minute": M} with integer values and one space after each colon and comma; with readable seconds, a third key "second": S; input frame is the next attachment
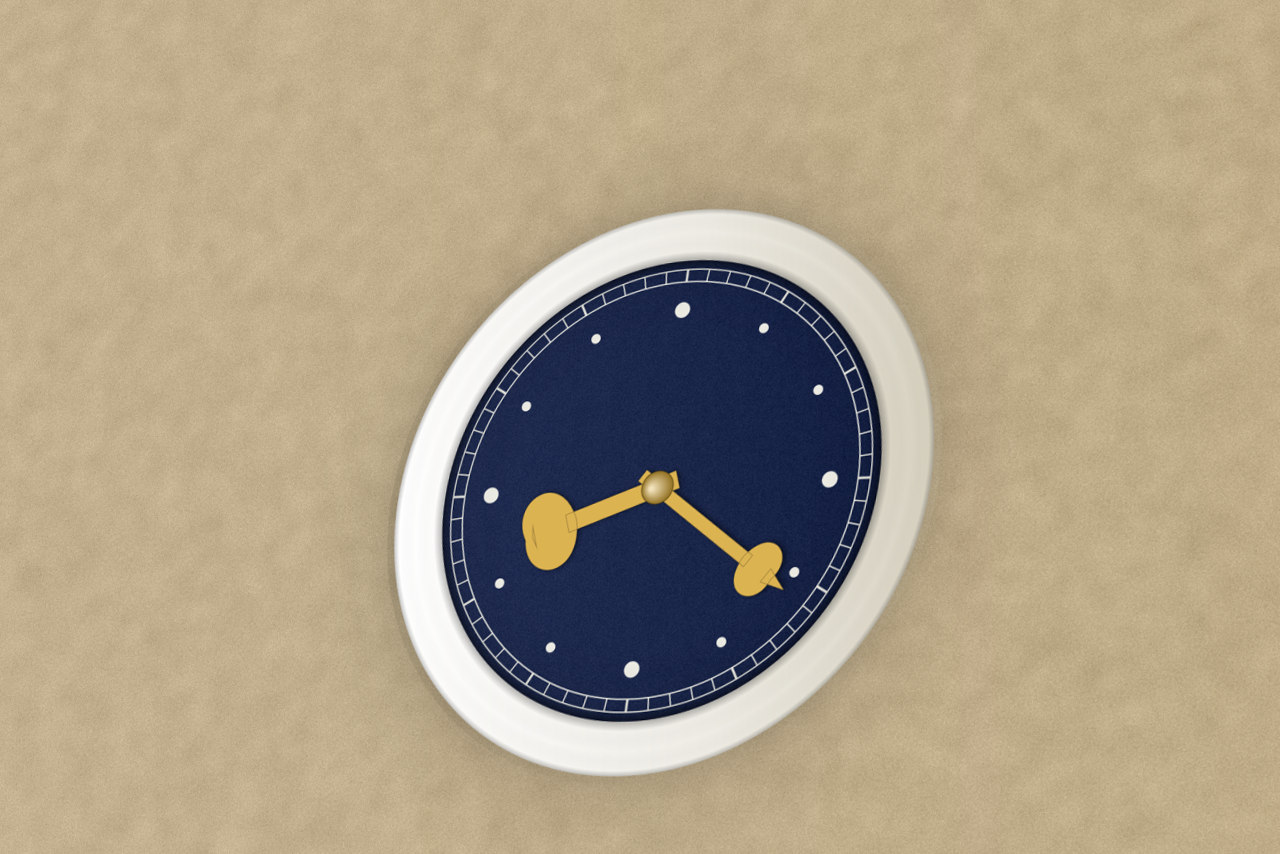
{"hour": 8, "minute": 21}
